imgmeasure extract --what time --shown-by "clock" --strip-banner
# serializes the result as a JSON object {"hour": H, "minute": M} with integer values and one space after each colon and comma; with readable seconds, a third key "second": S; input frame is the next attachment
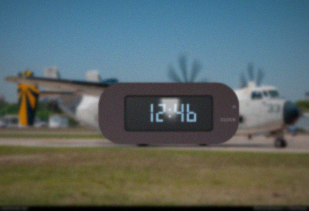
{"hour": 12, "minute": 46}
